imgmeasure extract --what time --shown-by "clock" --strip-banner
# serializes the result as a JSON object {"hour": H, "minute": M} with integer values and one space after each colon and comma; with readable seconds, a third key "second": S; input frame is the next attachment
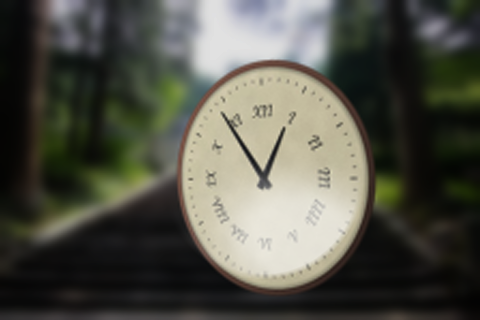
{"hour": 12, "minute": 54}
